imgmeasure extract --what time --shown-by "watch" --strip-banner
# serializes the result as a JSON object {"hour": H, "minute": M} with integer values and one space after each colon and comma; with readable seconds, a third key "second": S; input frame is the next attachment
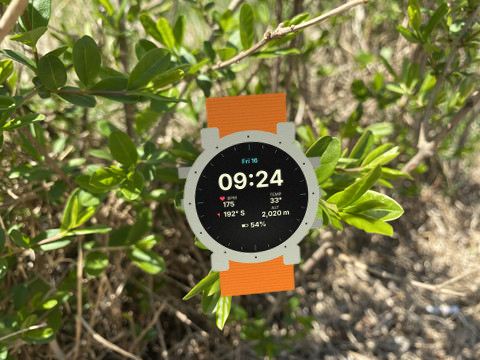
{"hour": 9, "minute": 24}
